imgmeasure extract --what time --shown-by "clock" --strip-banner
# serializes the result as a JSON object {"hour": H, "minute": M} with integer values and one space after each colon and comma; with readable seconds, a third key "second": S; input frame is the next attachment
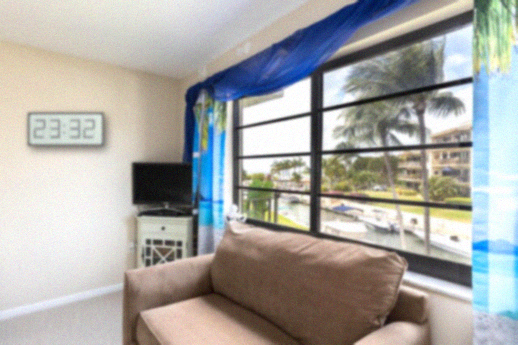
{"hour": 23, "minute": 32}
